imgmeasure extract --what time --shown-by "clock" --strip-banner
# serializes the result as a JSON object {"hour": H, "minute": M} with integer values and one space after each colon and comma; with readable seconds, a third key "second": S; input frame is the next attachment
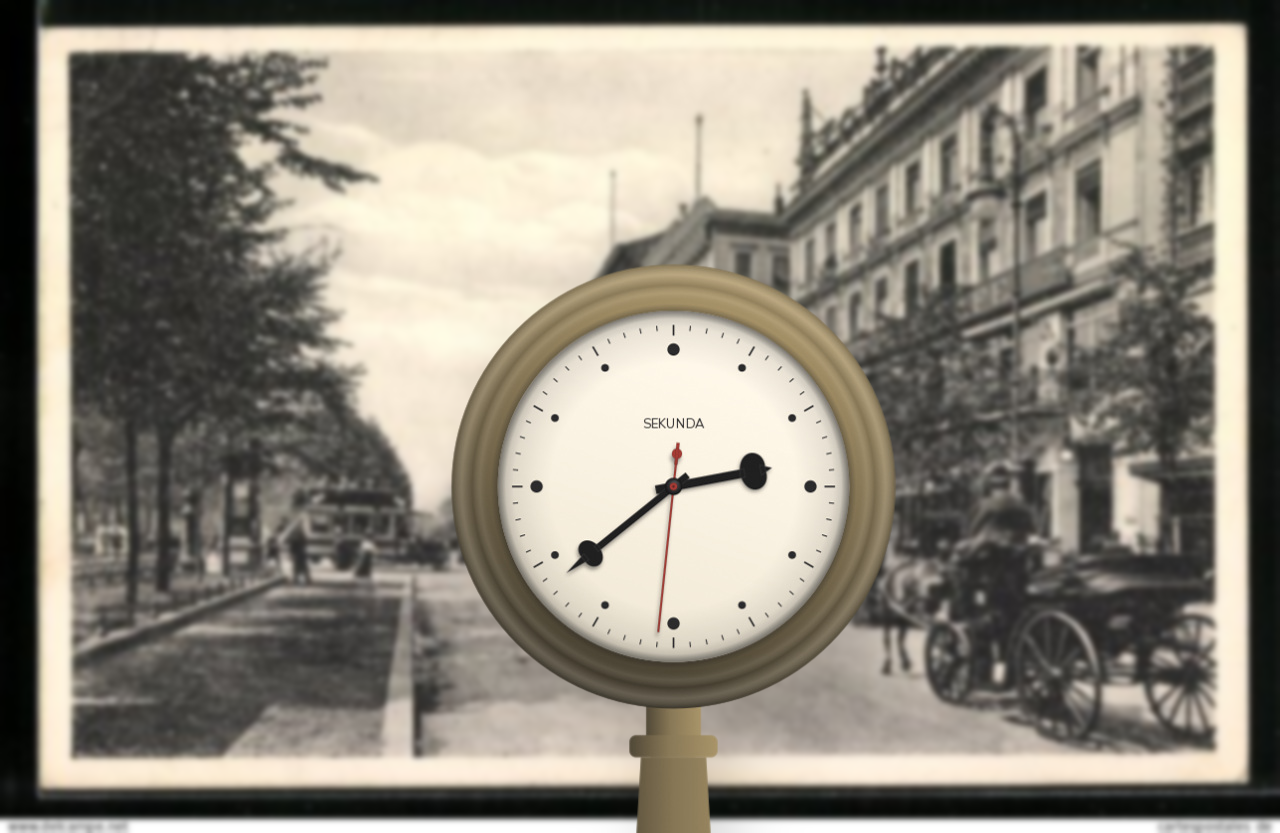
{"hour": 2, "minute": 38, "second": 31}
